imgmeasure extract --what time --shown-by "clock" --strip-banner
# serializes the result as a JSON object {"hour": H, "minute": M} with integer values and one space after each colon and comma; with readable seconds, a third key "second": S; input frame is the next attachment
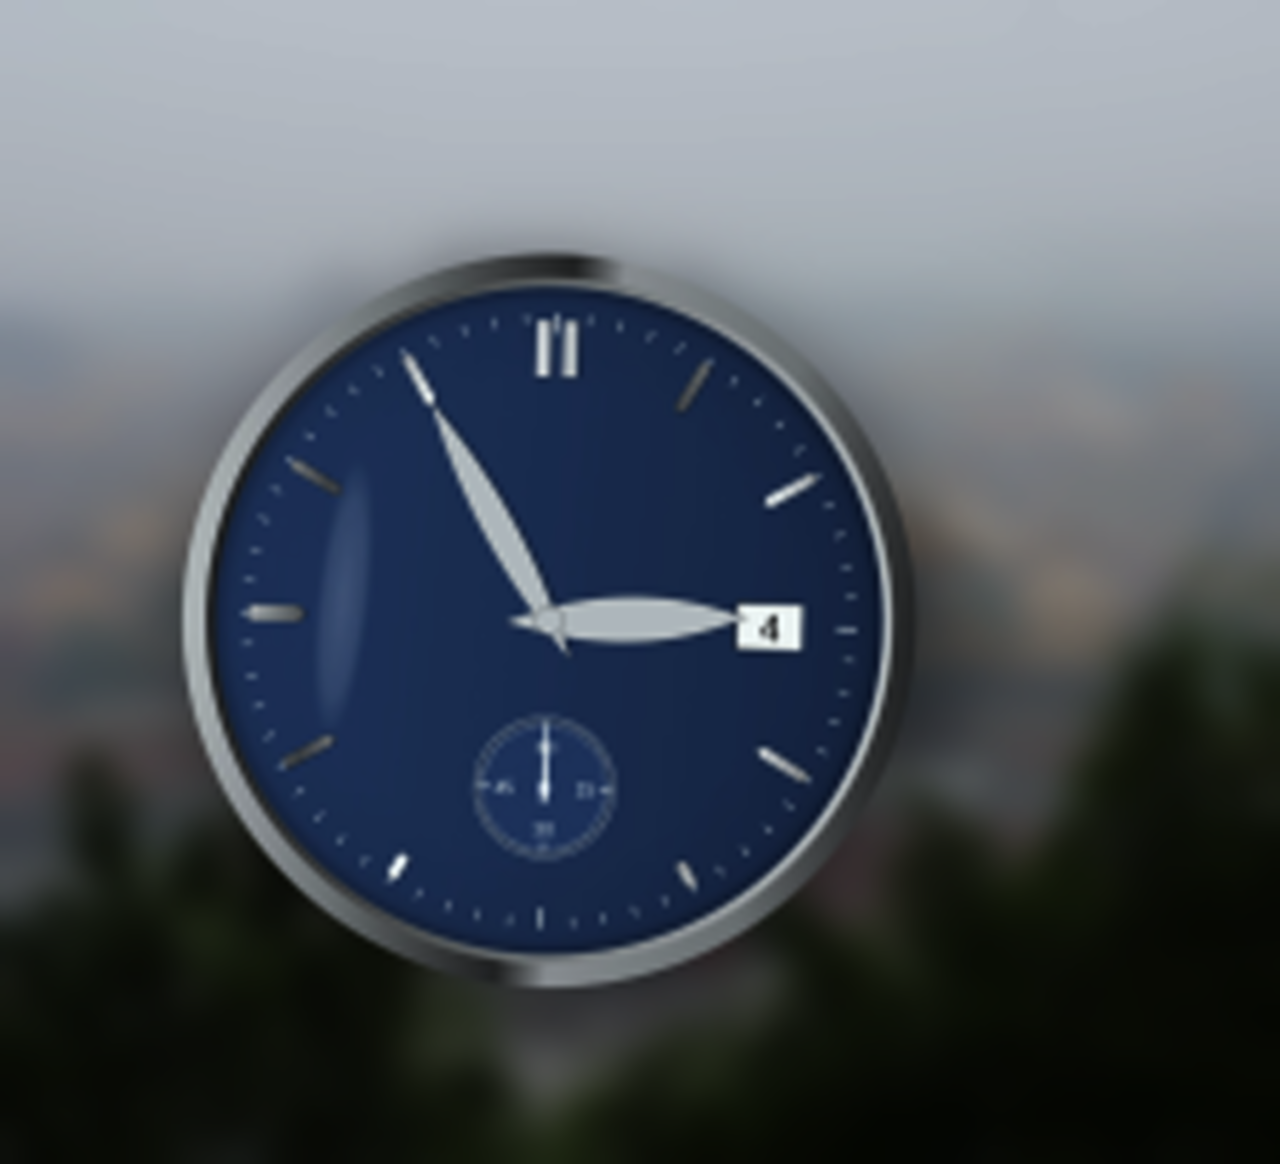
{"hour": 2, "minute": 55}
